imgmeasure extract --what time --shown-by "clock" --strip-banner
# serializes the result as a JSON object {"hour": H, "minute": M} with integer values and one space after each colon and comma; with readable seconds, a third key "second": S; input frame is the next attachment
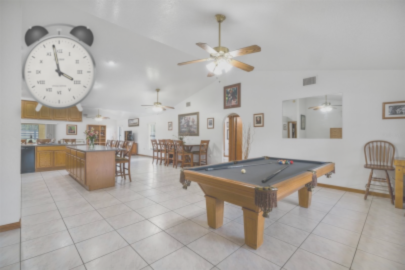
{"hour": 3, "minute": 58}
